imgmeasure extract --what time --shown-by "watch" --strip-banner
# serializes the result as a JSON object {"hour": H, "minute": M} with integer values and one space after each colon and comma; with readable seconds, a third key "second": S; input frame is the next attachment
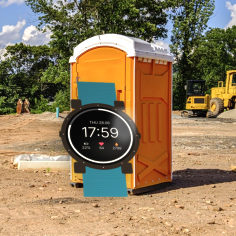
{"hour": 17, "minute": 59}
